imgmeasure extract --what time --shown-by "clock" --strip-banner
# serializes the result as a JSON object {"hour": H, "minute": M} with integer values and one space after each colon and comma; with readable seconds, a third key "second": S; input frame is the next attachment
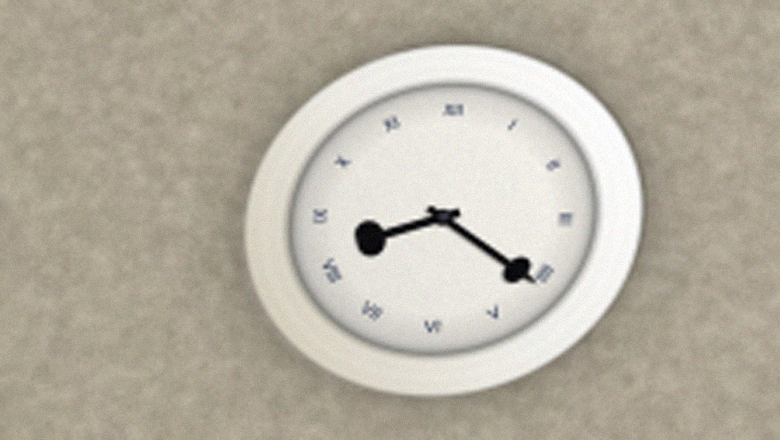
{"hour": 8, "minute": 21}
